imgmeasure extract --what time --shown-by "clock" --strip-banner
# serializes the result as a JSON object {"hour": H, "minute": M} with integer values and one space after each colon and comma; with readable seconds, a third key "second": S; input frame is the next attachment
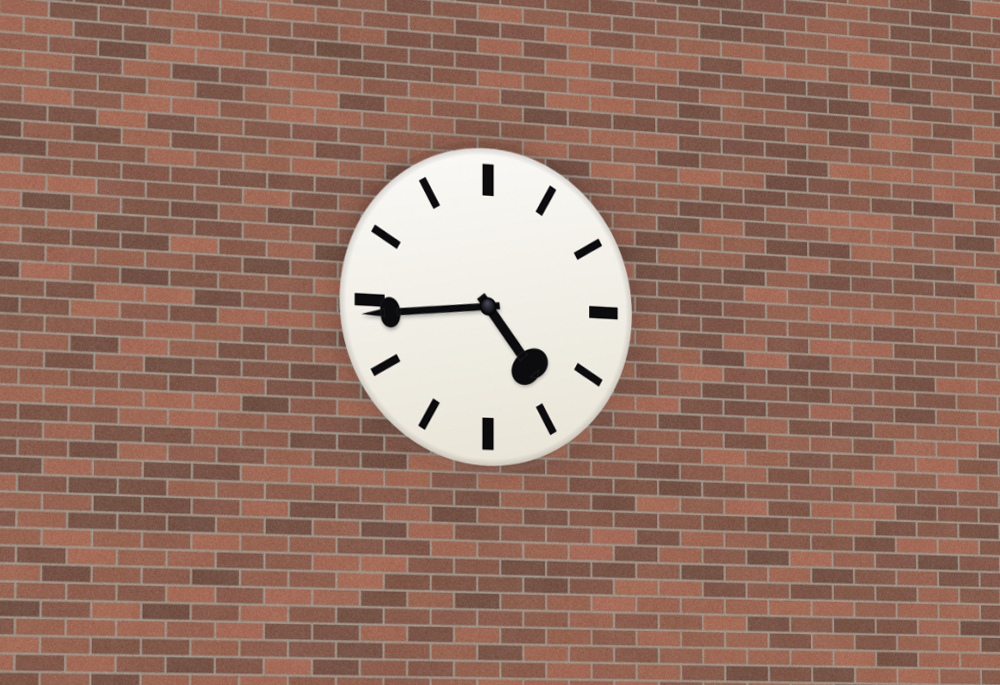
{"hour": 4, "minute": 44}
